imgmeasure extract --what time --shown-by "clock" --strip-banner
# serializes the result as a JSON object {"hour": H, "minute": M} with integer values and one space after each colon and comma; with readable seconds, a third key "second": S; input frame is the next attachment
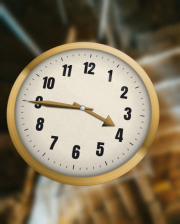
{"hour": 3, "minute": 45}
